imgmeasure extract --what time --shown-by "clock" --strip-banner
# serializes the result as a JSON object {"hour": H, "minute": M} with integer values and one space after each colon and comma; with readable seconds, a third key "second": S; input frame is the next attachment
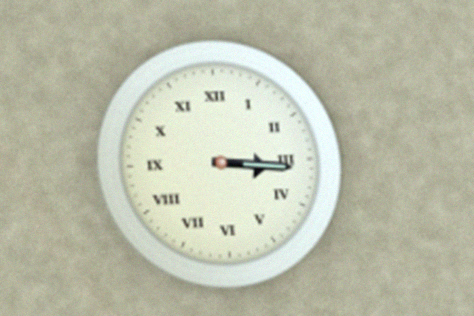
{"hour": 3, "minute": 16}
